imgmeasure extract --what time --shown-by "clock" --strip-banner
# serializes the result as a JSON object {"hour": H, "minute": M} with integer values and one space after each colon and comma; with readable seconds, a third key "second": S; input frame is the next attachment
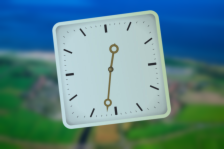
{"hour": 12, "minute": 32}
